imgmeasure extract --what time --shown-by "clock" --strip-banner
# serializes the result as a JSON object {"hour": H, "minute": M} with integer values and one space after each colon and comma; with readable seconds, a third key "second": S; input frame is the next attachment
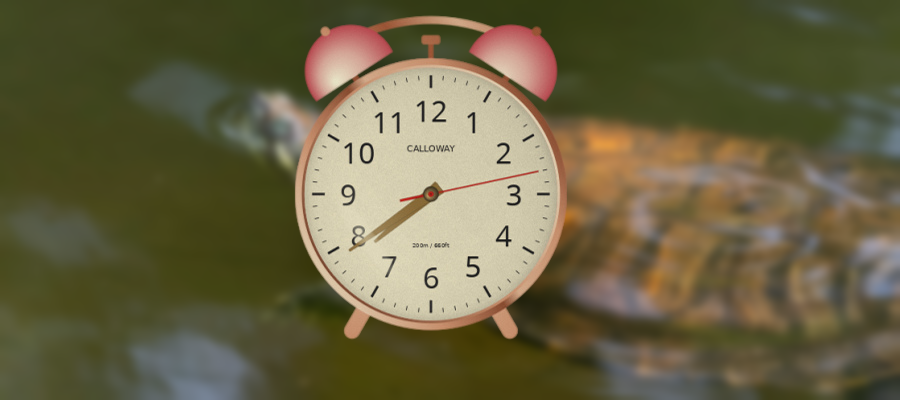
{"hour": 7, "minute": 39, "second": 13}
